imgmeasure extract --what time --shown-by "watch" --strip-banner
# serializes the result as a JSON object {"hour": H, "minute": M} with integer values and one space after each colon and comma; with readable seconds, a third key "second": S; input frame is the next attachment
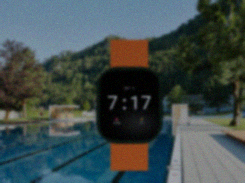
{"hour": 7, "minute": 17}
